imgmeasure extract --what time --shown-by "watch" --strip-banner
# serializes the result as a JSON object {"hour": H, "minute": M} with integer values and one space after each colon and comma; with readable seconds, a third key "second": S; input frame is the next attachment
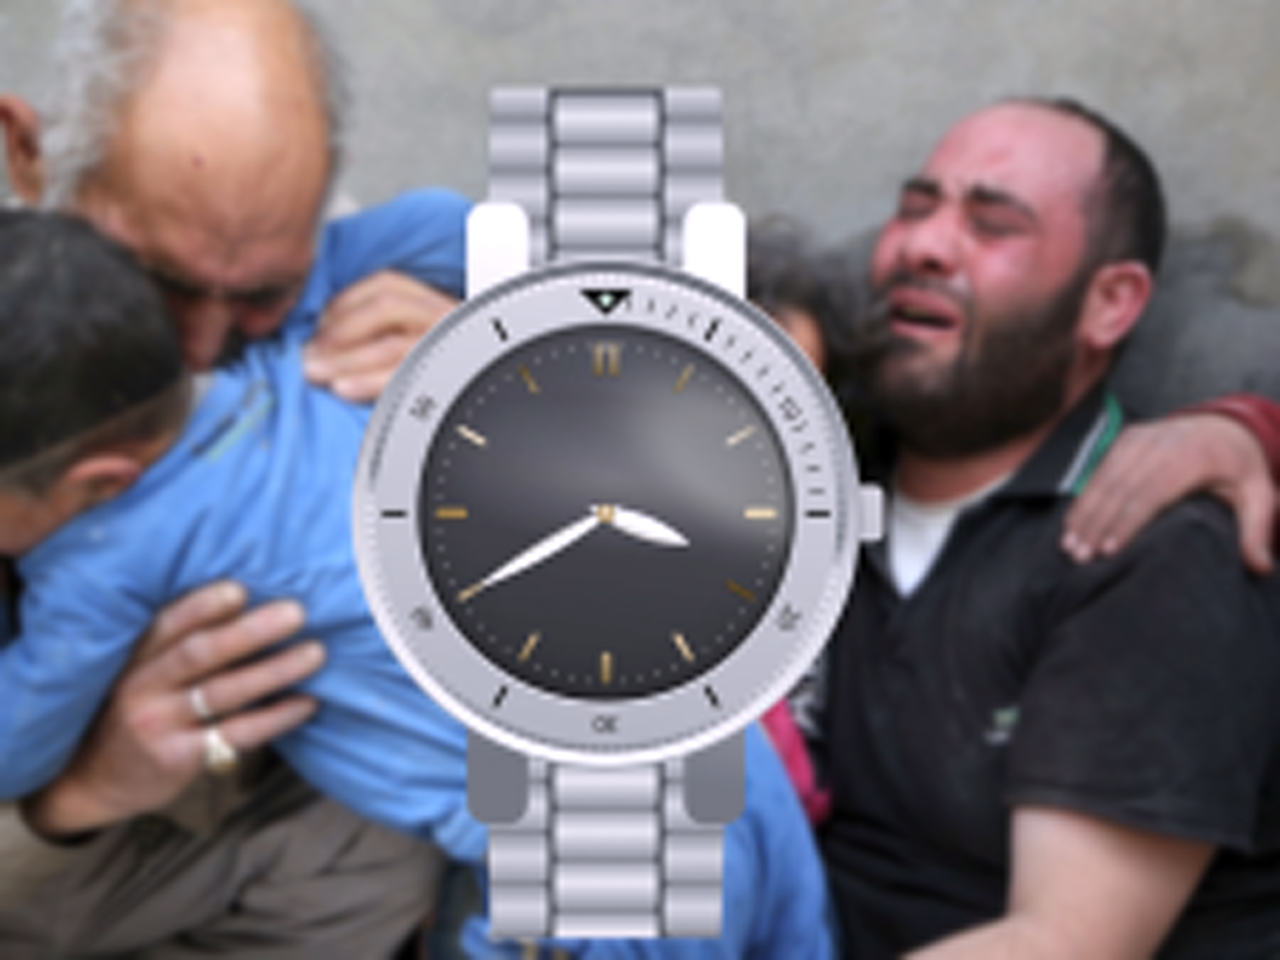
{"hour": 3, "minute": 40}
